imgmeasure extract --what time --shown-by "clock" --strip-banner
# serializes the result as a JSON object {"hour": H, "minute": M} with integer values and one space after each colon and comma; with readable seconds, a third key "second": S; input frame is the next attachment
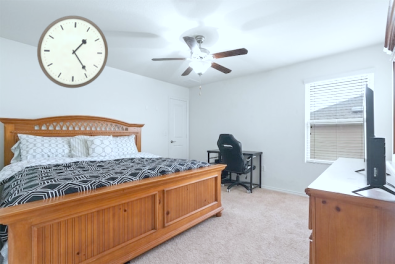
{"hour": 1, "minute": 24}
